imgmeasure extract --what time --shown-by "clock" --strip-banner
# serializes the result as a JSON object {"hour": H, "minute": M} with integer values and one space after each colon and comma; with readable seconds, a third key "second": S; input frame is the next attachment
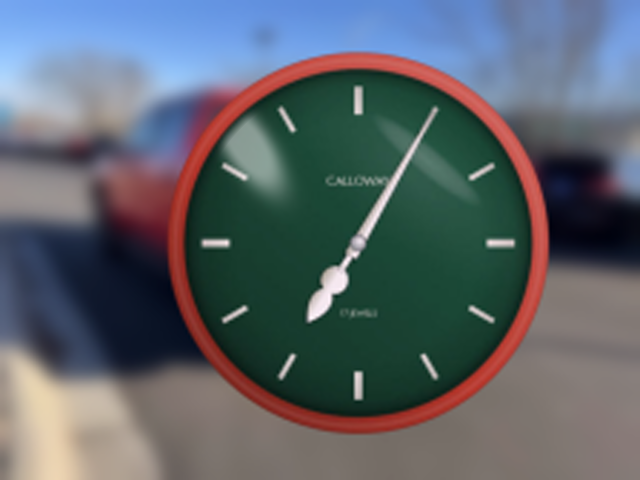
{"hour": 7, "minute": 5}
